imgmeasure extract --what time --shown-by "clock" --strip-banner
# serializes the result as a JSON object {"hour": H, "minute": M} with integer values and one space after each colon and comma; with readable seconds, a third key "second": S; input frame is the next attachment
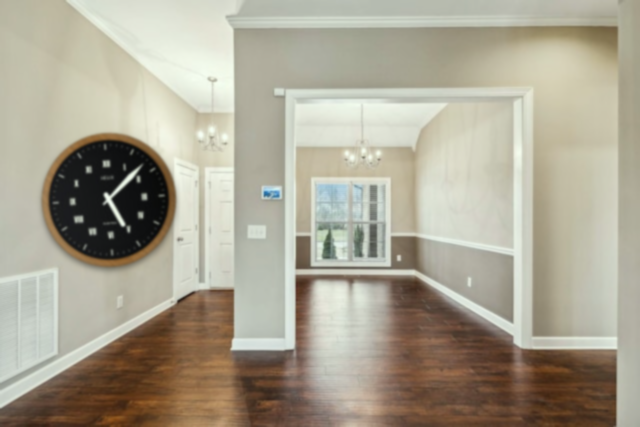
{"hour": 5, "minute": 8}
